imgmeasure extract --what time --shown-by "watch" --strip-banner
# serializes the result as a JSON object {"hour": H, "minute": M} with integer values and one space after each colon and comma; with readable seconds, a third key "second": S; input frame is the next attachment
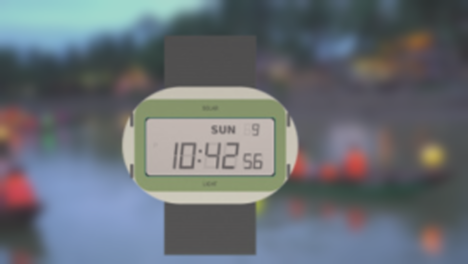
{"hour": 10, "minute": 42, "second": 56}
